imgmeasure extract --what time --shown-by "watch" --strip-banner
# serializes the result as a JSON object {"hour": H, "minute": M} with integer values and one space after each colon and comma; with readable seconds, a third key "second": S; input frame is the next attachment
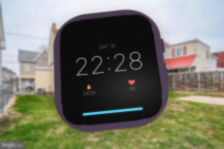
{"hour": 22, "minute": 28}
